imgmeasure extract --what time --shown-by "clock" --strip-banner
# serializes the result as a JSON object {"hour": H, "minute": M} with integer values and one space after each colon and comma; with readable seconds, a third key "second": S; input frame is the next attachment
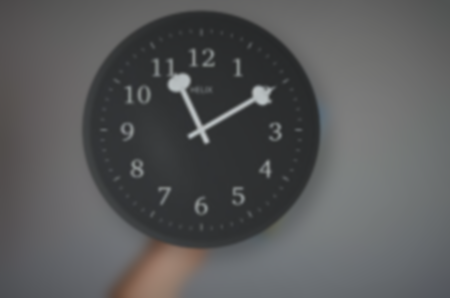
{"hour": 11, "minute": 10}
